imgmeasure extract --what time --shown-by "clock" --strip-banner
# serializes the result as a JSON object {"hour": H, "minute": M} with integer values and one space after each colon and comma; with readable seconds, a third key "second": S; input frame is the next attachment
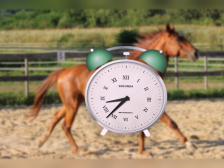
{"hour": 8, "minute": 37}
